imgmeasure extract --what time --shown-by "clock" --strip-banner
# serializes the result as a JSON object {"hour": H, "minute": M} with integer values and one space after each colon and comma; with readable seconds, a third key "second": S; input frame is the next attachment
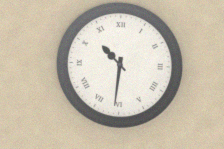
{"hour": 10, "minute": 31}
